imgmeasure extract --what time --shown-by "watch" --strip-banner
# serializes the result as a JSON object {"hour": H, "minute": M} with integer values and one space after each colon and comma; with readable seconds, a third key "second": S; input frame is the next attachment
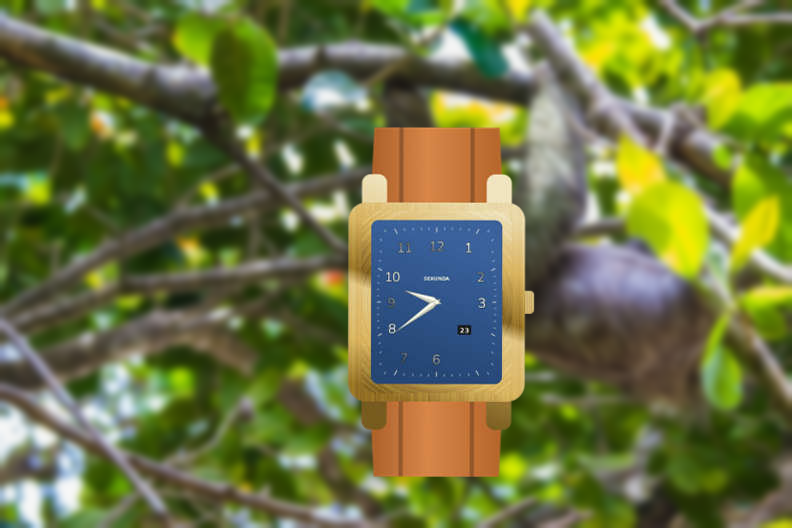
{"hour": 9, "minute": 39}
